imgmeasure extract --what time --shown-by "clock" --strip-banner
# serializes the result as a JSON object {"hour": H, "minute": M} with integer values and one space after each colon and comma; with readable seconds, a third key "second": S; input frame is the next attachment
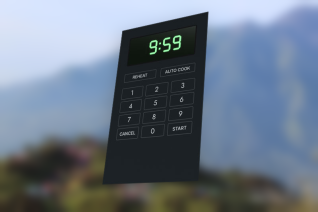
{"hour": 9, "minute": 59}
